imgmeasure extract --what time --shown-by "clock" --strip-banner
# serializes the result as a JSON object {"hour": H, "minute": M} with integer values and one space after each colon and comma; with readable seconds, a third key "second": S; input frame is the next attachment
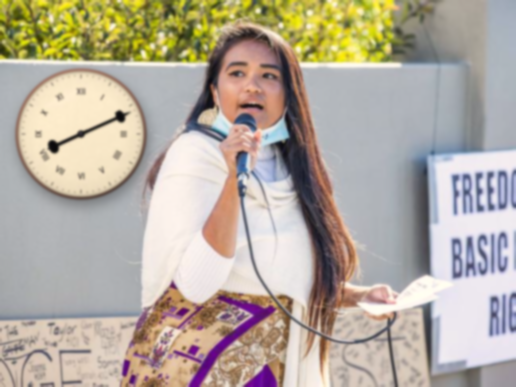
{"hour": 8, "minute": 11}
